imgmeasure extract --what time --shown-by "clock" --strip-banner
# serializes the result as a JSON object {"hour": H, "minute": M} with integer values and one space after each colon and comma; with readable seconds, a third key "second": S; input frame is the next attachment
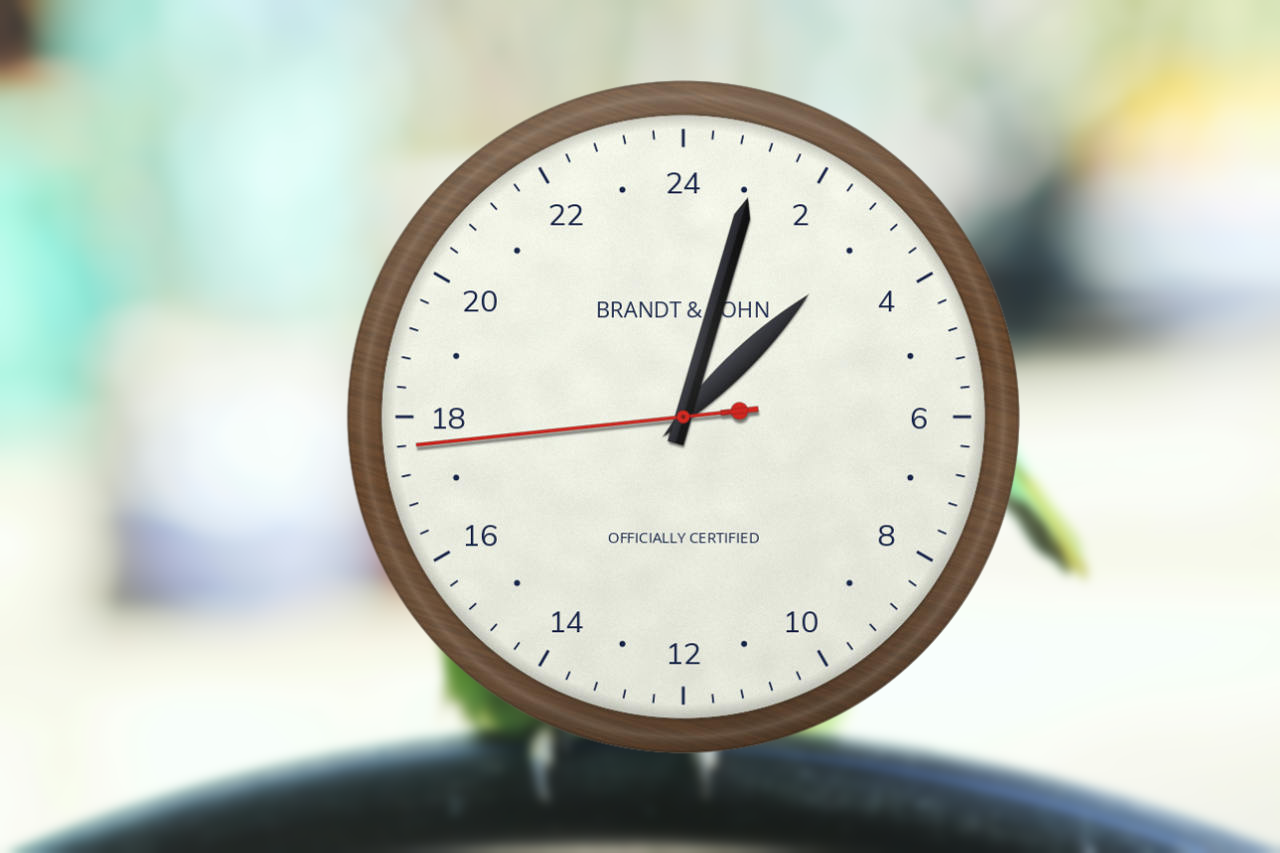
{"hour": 3, "minute": 2, "second": 44}
